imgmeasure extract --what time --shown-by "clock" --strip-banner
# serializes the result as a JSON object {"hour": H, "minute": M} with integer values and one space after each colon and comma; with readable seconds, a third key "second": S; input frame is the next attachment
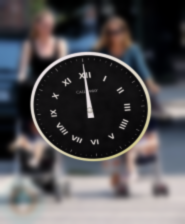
{"hour": 12, "minute": 0}
